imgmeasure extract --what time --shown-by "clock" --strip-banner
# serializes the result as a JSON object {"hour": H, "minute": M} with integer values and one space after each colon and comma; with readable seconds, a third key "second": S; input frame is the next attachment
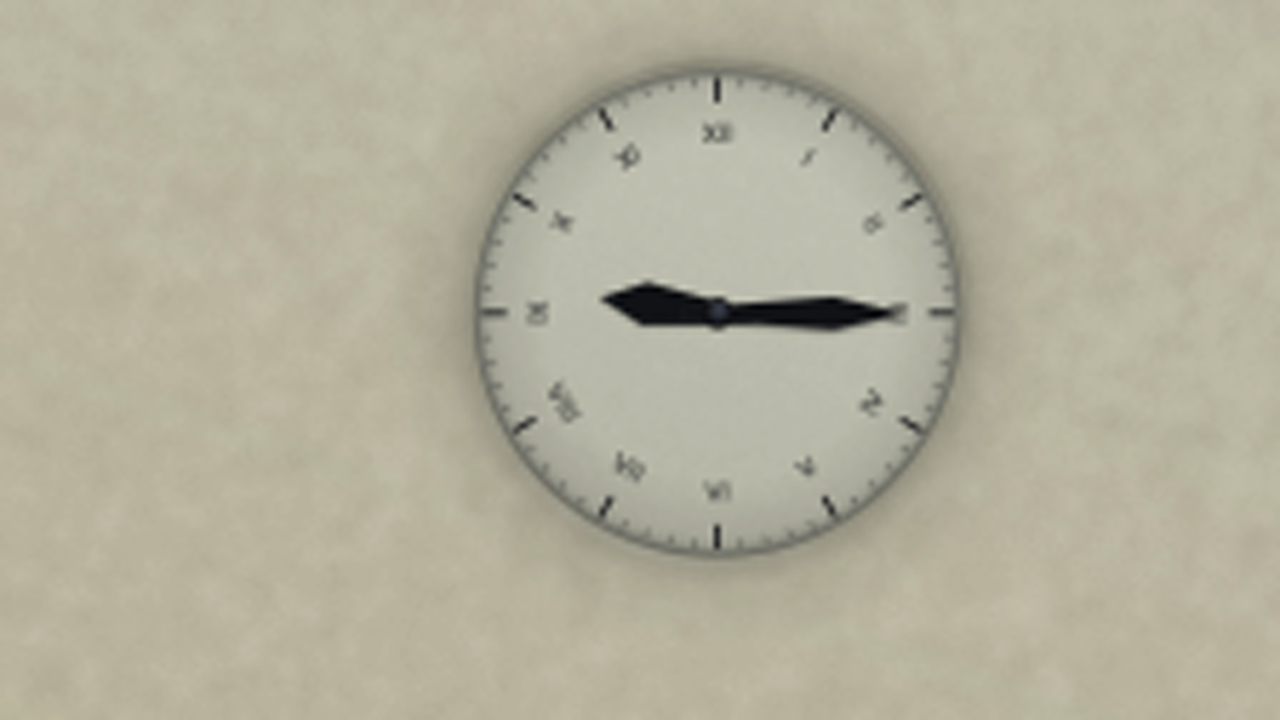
{"hour": 9, "minute": 15}
